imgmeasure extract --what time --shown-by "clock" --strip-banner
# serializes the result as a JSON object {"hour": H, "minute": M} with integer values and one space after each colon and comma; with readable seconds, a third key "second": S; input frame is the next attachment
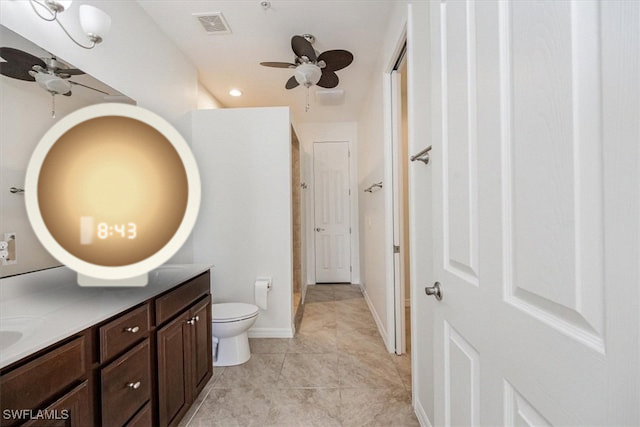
{"hour": 8, "minute": 43}
